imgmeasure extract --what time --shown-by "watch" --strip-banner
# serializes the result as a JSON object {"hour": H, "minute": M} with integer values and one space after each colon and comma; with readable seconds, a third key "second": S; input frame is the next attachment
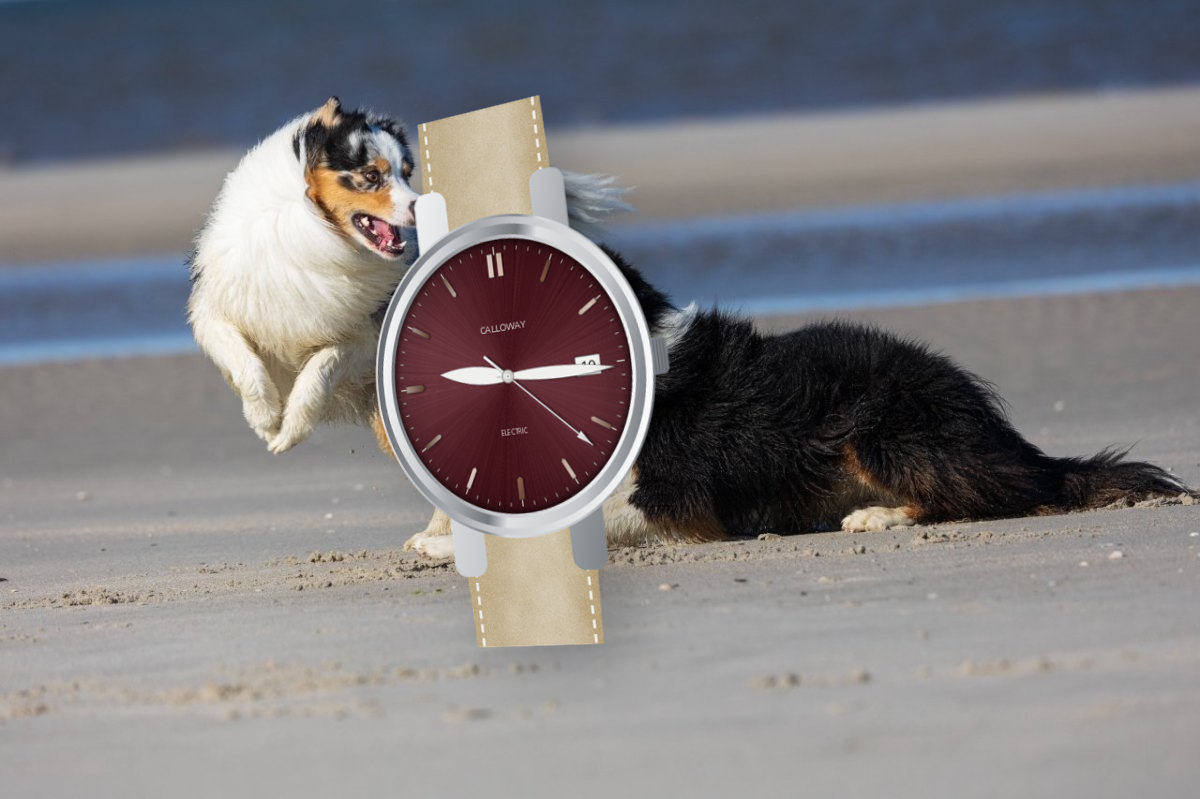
{"hour": 9, "minute": 15, "second": 22}
